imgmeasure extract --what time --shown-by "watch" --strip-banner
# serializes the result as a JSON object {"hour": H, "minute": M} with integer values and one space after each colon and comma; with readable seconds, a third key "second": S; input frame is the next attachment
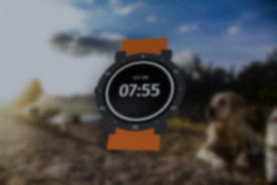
{"hour": 7, "minute": 55}
